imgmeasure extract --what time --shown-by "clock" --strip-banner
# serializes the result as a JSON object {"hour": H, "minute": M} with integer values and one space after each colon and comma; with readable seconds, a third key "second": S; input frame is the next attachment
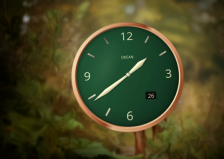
{"hour": 1, "minute": 39}
